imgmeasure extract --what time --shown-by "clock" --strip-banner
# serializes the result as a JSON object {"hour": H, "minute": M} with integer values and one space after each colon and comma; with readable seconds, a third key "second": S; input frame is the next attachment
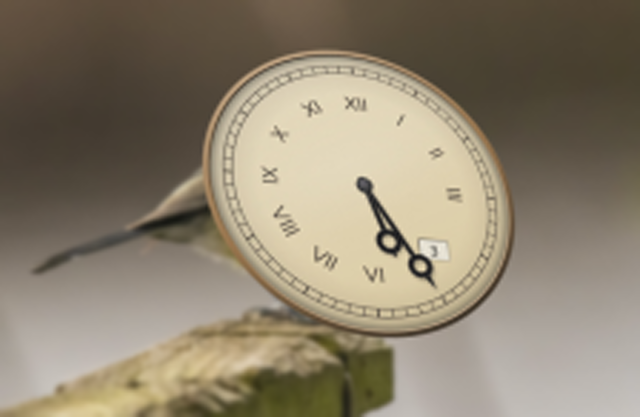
{"hour": 5, "minute": 25}
